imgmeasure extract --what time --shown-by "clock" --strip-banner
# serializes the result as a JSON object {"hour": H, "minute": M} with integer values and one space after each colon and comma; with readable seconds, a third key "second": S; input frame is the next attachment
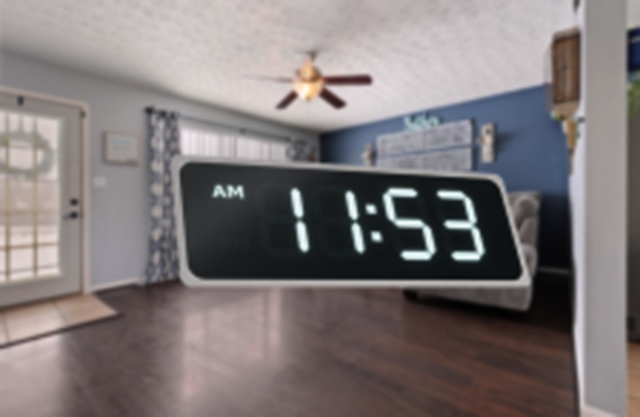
{"hour": 11, "minute": 53}
